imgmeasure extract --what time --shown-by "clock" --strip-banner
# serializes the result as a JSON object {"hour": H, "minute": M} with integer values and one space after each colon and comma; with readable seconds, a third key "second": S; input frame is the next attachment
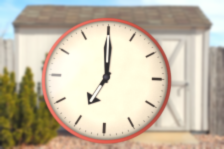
{"hour": 7, "minute": 0}
